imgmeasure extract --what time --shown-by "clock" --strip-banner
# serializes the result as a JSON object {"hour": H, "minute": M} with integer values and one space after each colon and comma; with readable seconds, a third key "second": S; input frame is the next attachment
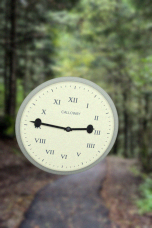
{"hour": 2, "minute": 46}
